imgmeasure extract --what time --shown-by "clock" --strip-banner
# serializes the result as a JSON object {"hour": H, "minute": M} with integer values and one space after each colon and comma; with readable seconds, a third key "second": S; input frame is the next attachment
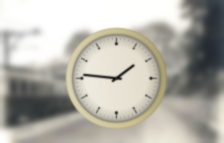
{"hour": 1, "minute": 46}
